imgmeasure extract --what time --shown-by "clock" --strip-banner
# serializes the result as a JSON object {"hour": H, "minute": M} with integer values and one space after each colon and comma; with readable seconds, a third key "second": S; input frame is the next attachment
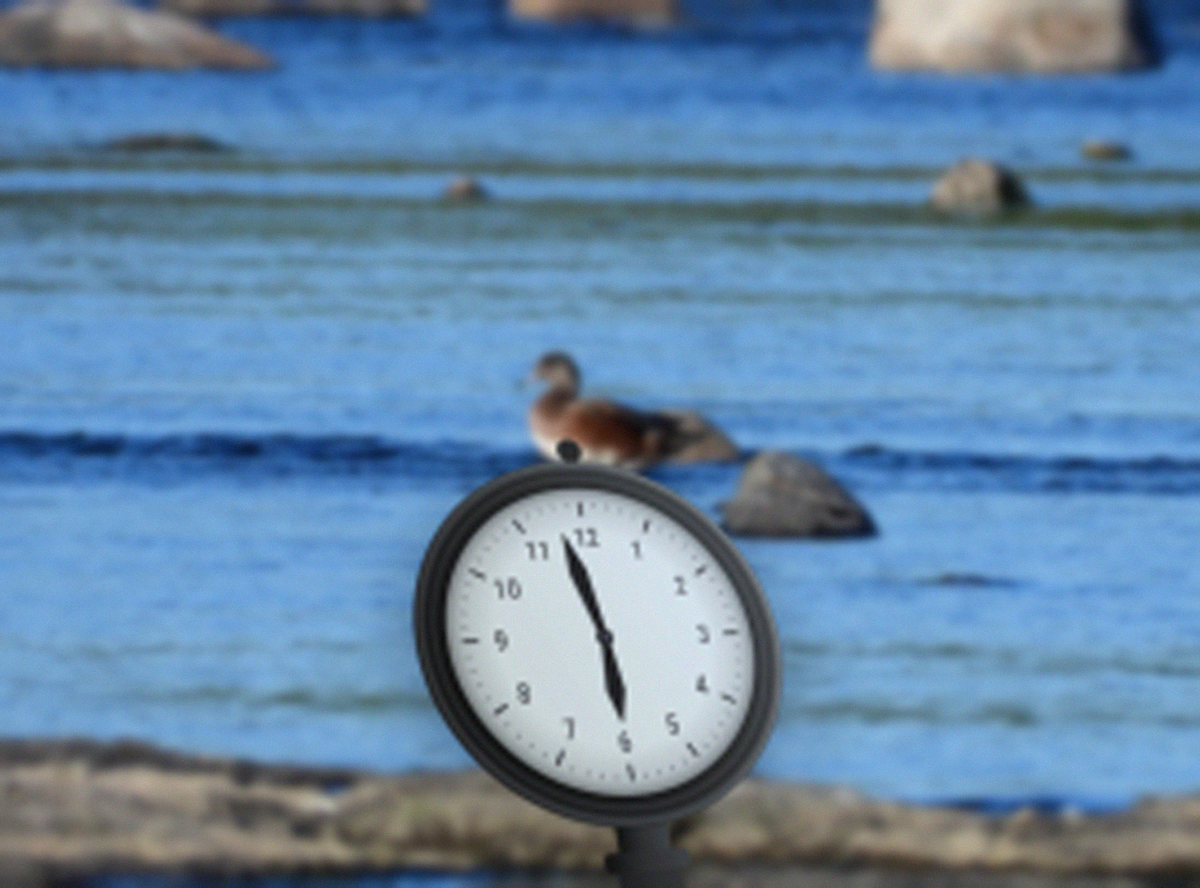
{"hour": 5, "minute": 58}
